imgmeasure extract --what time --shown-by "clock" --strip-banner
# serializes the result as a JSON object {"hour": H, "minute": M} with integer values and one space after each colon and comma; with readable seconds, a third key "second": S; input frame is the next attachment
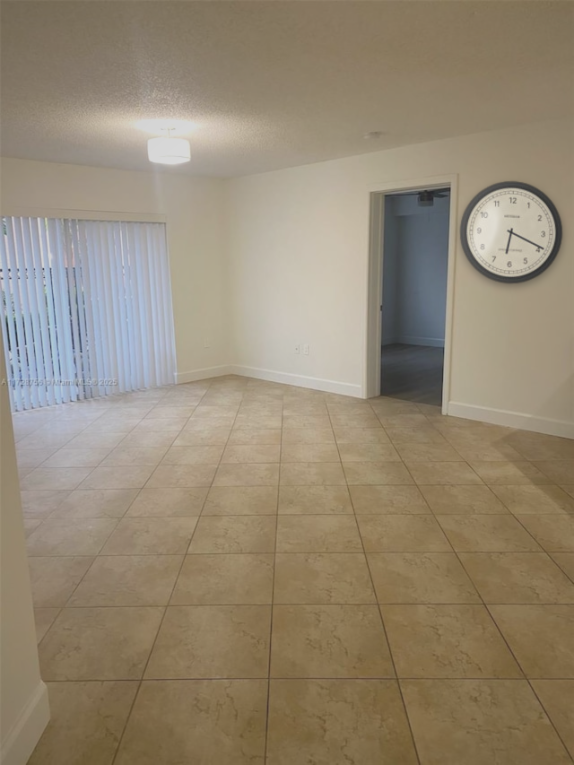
{"hour": 6, "minute": 19}
